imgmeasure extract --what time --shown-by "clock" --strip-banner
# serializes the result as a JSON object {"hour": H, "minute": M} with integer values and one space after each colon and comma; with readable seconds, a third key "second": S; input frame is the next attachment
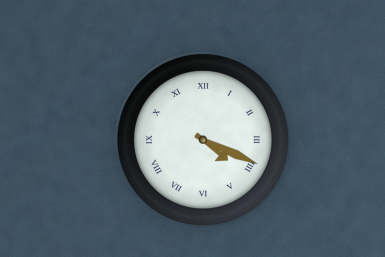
{"hour": 4, "minute": 19}
